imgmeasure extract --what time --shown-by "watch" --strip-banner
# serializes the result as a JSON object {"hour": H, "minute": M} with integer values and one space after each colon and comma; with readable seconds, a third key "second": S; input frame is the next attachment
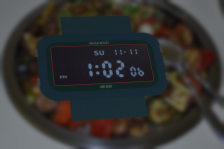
{"hour": 1, "minute": 2, "second": 6}
